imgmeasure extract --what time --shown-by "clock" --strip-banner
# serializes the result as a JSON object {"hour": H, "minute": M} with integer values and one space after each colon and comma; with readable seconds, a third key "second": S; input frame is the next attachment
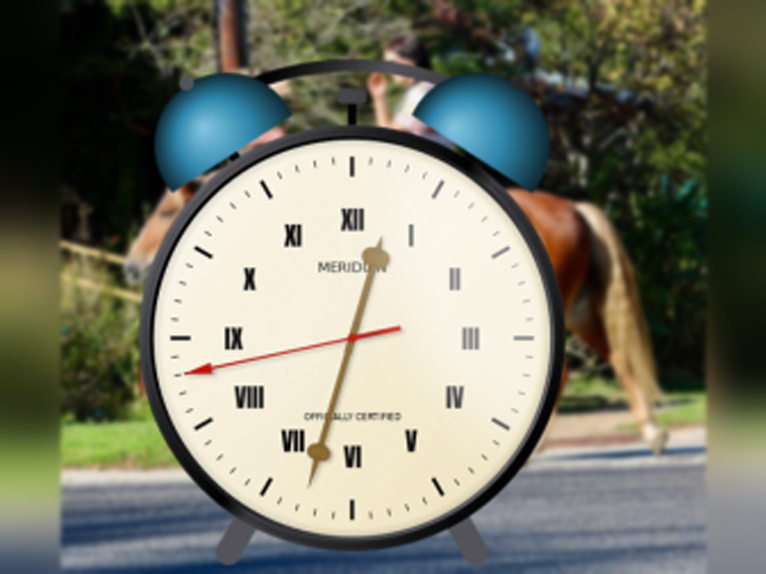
{"hour": 12, "minute": 32, "second": 43}
